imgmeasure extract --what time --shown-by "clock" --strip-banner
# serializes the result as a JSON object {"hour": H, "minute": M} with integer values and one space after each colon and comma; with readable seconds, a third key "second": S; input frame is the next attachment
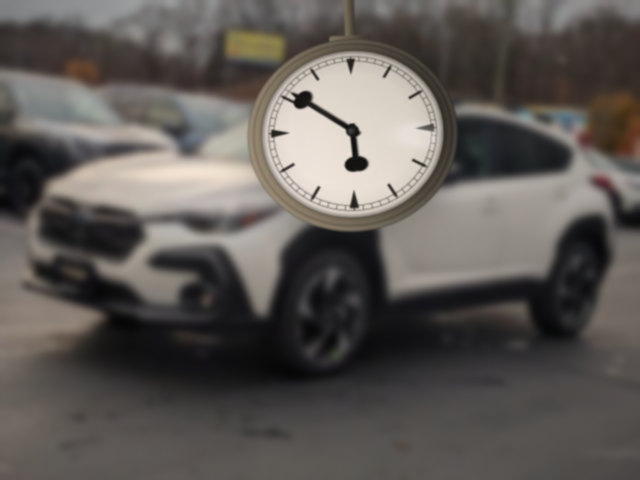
{"hour": 5, "minute": 51}
